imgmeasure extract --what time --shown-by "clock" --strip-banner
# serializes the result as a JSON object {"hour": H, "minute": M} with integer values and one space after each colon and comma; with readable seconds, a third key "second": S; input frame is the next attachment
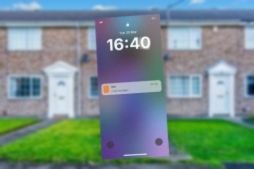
{"hour": 16, "minute": 40}
